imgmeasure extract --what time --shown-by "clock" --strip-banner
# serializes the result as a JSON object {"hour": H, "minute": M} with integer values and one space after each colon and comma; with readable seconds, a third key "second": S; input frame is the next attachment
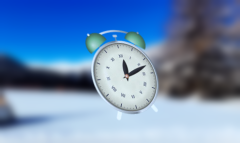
{"hour": 12, "minute": 12}
